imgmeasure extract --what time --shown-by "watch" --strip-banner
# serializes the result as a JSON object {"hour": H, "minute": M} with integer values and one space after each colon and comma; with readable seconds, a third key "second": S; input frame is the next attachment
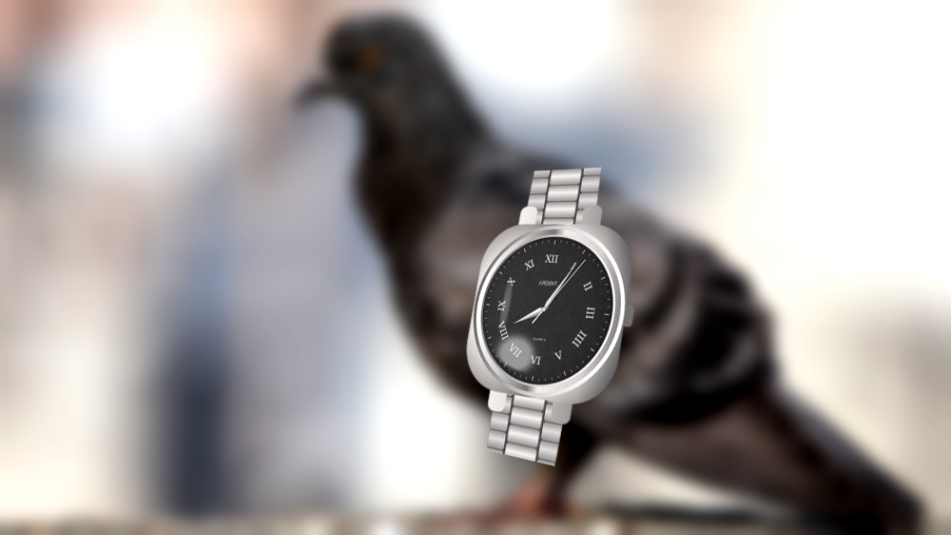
{"hour": 8, "minute": 5, "second": 6}
